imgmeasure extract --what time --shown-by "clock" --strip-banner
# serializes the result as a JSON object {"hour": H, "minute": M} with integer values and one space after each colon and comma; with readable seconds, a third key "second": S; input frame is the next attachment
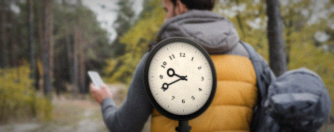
{"hour": 9, "minute": 41}
